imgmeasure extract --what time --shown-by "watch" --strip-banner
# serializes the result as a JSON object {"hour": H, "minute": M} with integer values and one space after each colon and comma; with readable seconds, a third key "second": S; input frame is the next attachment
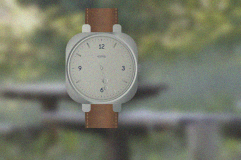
{"hour": 5, "minute": 28}
